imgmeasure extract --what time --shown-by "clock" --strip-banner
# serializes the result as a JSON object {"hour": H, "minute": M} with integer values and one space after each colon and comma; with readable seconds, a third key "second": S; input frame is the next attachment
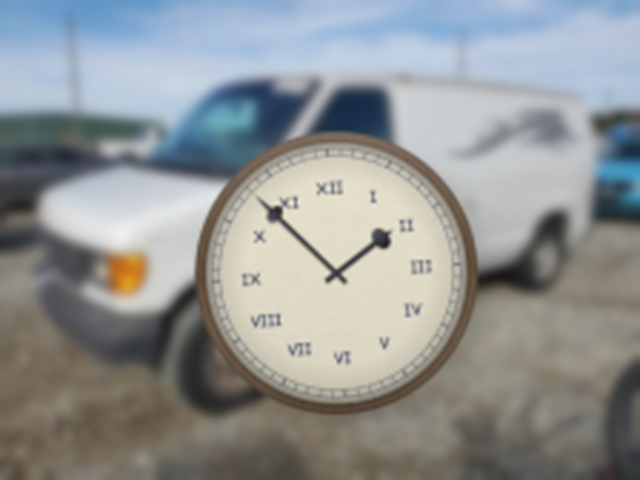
{"hour": 1, "minute": 53}
